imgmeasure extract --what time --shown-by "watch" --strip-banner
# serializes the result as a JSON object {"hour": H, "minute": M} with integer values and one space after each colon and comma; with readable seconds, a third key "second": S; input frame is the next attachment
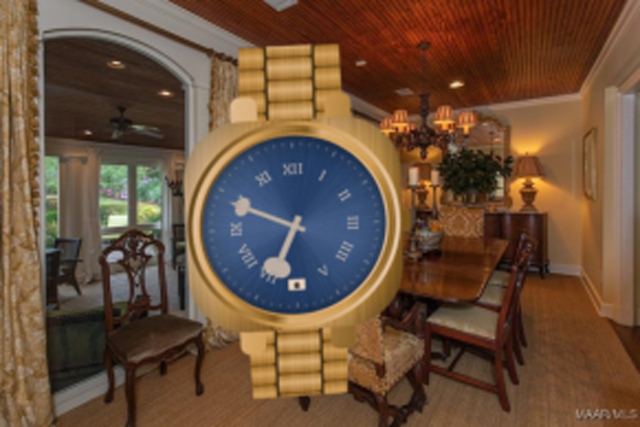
{"hour": 6, "minute": 49}
